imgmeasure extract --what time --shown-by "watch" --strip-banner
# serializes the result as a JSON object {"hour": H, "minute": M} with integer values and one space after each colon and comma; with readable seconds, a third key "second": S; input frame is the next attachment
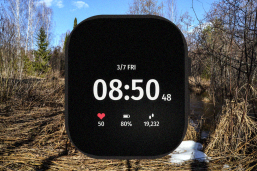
{"hour": 8, "minute": 50, "second": 48}
